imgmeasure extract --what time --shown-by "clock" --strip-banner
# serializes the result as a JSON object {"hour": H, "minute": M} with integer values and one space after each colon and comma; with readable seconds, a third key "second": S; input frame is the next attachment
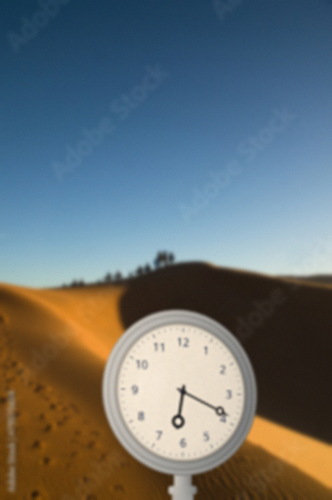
{"hour": 6, "minute": 19}
